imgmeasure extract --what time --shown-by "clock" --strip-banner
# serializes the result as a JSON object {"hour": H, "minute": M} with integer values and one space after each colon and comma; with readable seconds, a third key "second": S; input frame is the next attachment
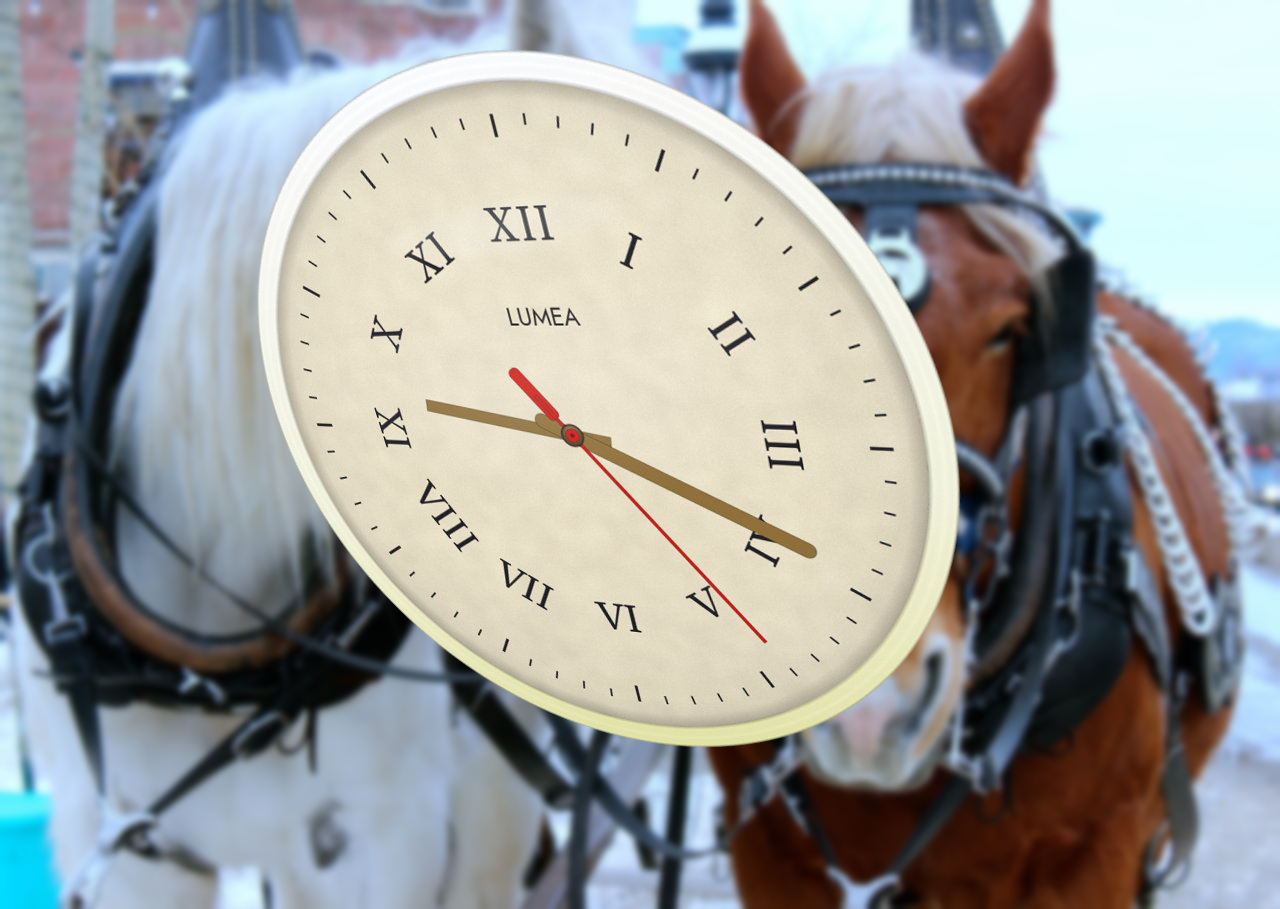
{"hour": 9, "minute": 19, "second": 24}
